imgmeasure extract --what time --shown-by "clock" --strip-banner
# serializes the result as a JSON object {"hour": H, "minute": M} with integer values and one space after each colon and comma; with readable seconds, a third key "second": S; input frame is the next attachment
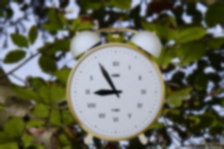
{"hour": 8, "minute": 55}
